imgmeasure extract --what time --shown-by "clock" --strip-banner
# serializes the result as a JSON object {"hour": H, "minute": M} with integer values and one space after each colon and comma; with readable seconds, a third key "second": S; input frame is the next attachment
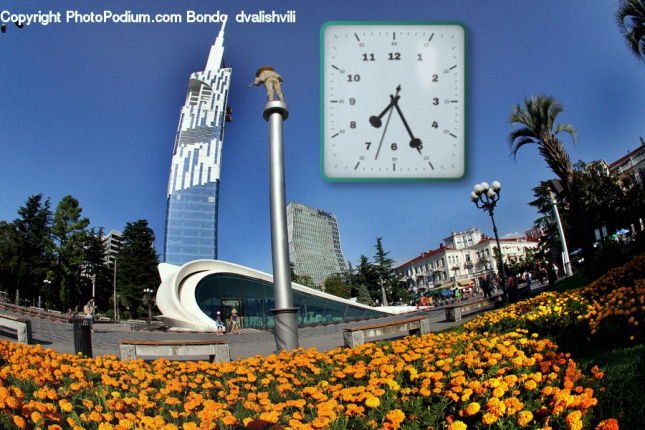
{"hour": 7, "minute": 25, "second": 33}
